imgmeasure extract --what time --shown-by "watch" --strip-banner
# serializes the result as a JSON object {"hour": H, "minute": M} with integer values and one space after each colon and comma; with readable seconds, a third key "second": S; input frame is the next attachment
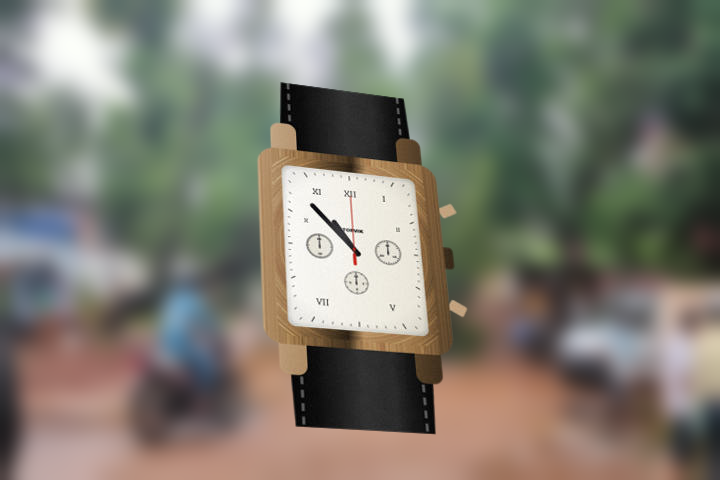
{"hour": 10, "minute": 53}
